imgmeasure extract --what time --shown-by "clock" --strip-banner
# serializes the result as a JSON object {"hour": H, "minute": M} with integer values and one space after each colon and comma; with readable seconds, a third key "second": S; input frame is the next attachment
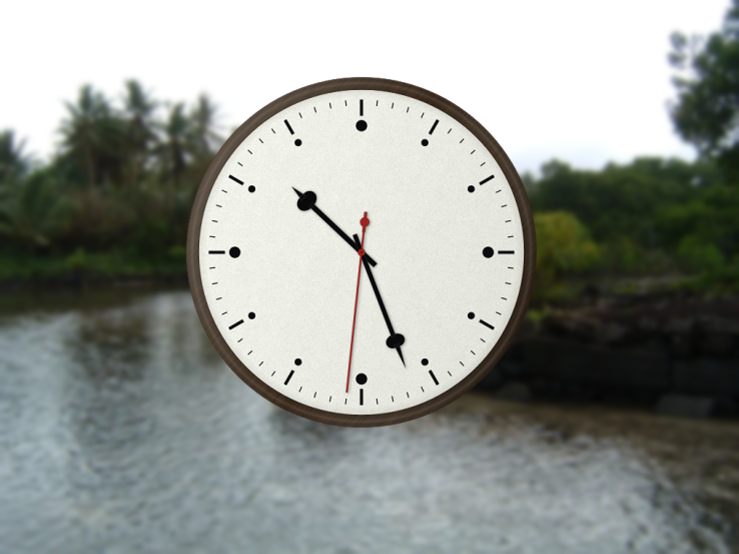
{"hour": 10, "minute": 26, "second": 31}
